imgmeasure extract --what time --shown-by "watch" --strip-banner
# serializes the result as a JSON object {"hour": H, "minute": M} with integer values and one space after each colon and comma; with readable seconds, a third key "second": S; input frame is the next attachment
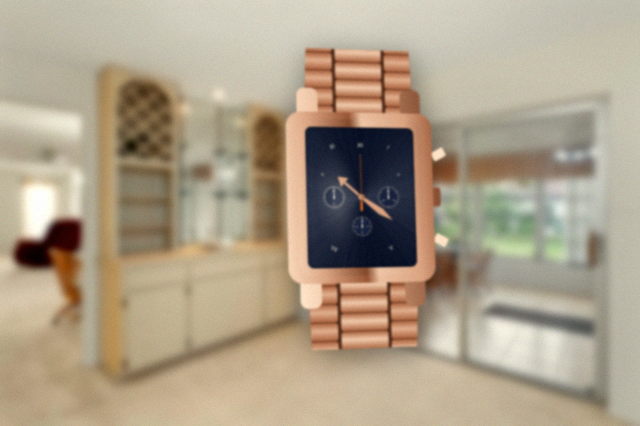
{"hour": 10, "minute": 21}
